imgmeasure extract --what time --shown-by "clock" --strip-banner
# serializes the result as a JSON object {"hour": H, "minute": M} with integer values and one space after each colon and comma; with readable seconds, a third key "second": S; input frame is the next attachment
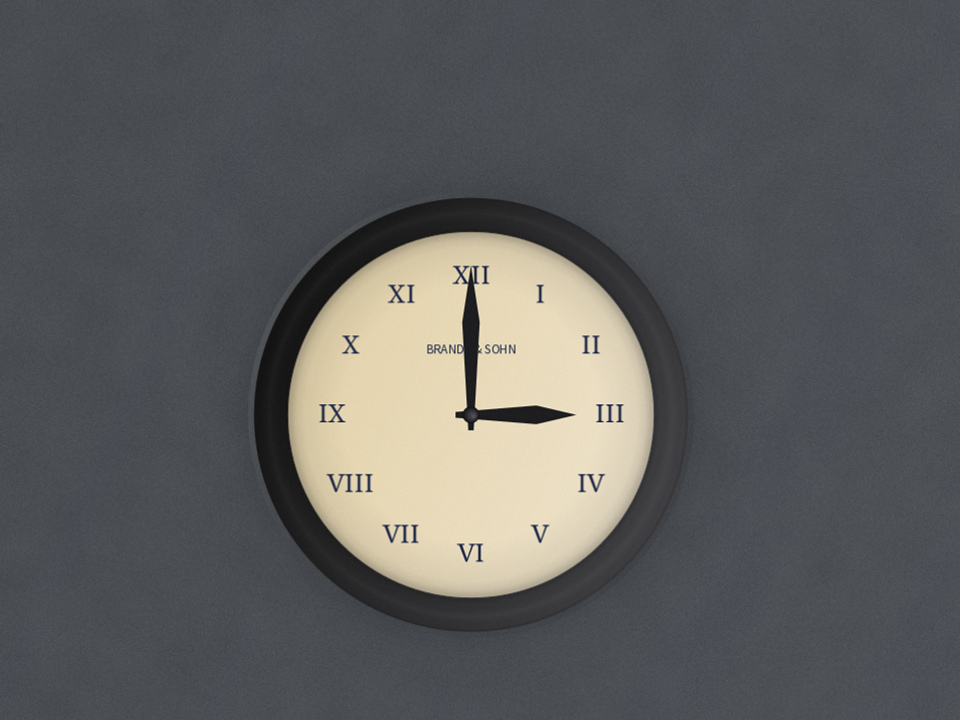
{"hour": 3, "minute": 0}
